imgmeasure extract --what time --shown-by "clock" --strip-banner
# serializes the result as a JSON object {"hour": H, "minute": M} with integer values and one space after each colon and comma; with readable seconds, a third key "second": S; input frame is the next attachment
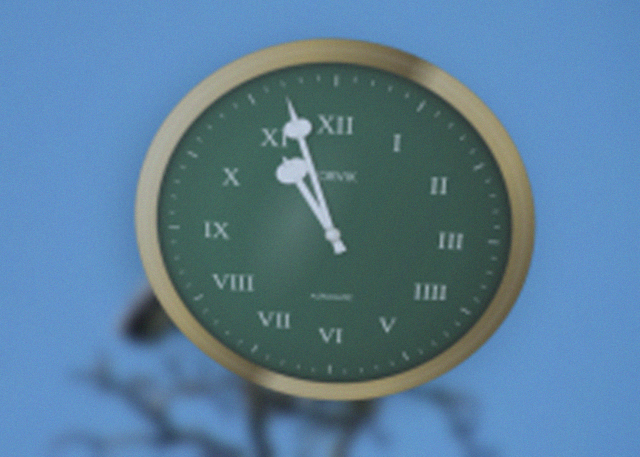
{"hour": 10, "minute": 57}
